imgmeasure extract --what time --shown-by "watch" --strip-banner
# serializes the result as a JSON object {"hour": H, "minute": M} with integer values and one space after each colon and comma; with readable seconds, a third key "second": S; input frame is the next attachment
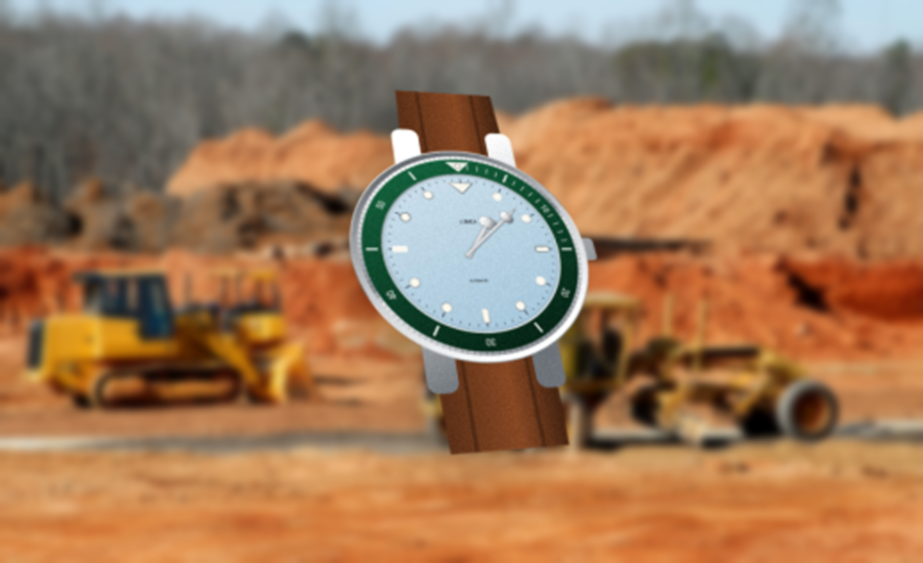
{"hour": 1, "minute": 8}
